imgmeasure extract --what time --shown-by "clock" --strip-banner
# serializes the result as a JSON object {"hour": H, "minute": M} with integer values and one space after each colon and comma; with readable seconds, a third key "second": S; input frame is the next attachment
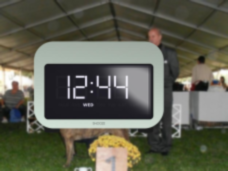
{"hour": 12, "minute": 44}
